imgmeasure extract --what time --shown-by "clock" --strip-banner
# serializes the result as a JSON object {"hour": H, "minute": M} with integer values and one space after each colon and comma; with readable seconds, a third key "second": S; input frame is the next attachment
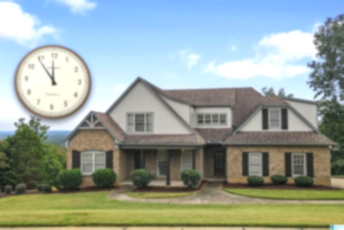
{"hour": 11, "minute": 54}
